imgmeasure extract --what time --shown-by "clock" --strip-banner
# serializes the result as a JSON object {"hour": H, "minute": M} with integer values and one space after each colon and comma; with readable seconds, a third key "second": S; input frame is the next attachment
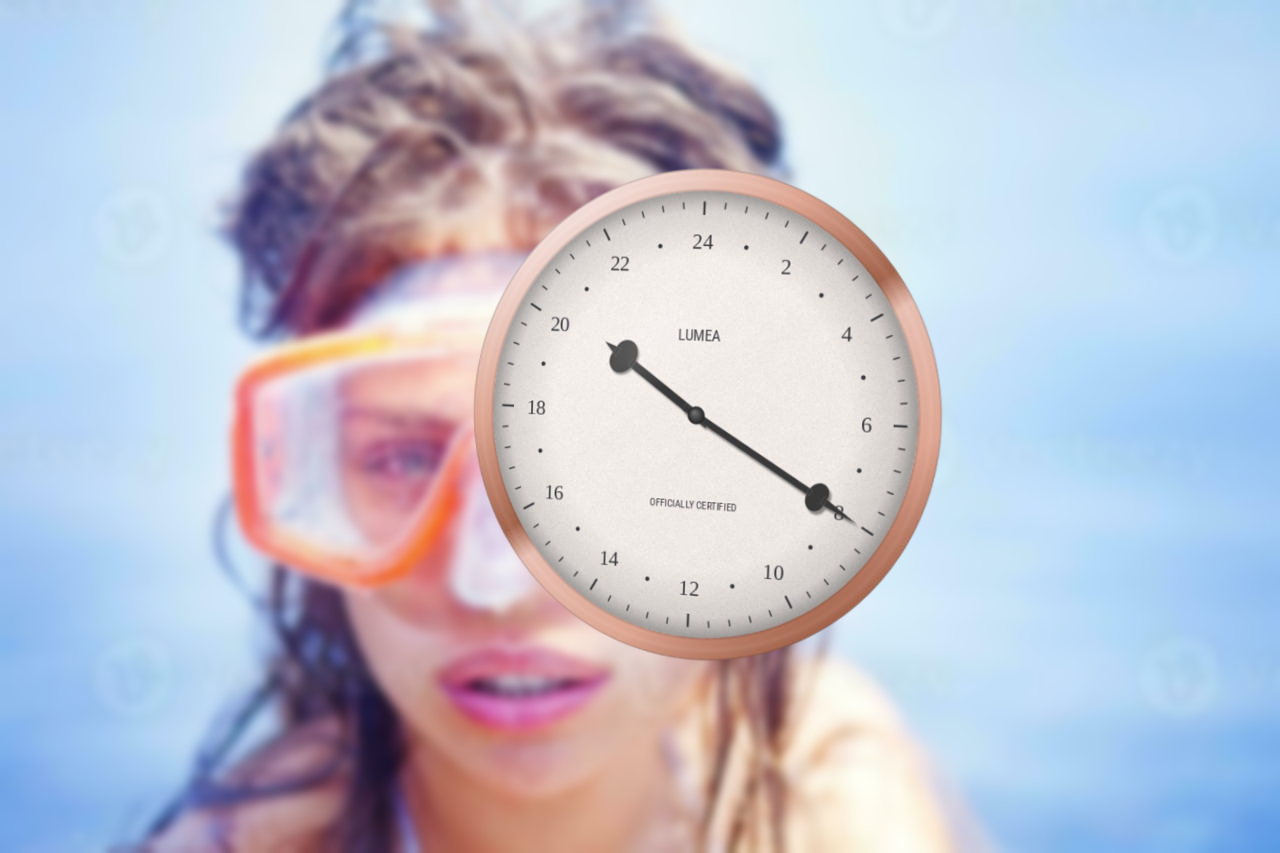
{"hour": 20, "minute": 20}
